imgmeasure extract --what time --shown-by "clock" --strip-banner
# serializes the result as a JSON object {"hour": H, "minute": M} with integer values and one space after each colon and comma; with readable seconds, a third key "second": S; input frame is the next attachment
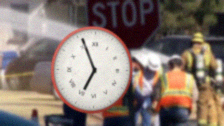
{"hour": 6, "minute": 56}
